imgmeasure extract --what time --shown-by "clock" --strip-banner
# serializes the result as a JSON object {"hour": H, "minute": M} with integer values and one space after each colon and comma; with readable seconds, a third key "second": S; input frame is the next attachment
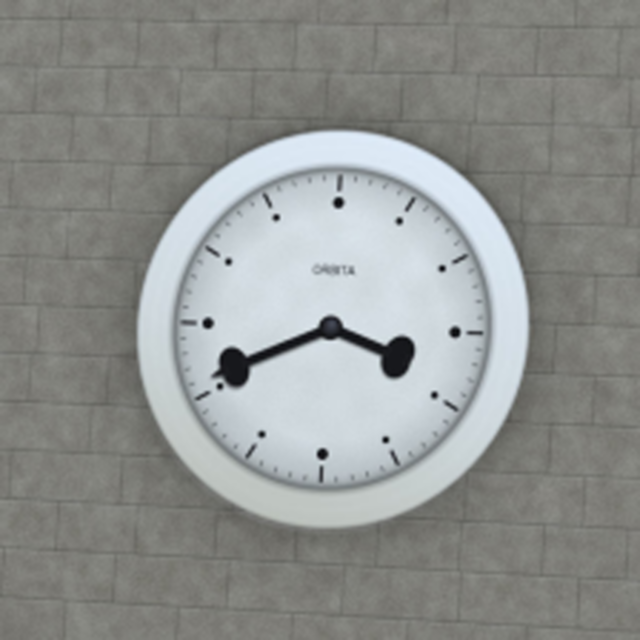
{"hour": 3, "minute": 41}
